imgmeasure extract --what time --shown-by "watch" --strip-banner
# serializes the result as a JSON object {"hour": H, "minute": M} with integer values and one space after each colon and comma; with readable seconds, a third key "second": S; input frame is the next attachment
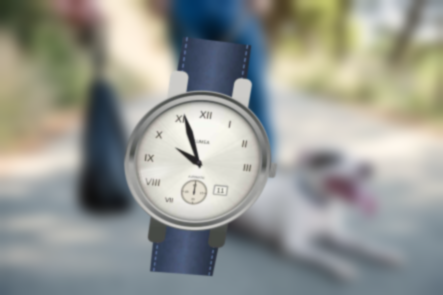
{"hour": 9, "minute": 56}
